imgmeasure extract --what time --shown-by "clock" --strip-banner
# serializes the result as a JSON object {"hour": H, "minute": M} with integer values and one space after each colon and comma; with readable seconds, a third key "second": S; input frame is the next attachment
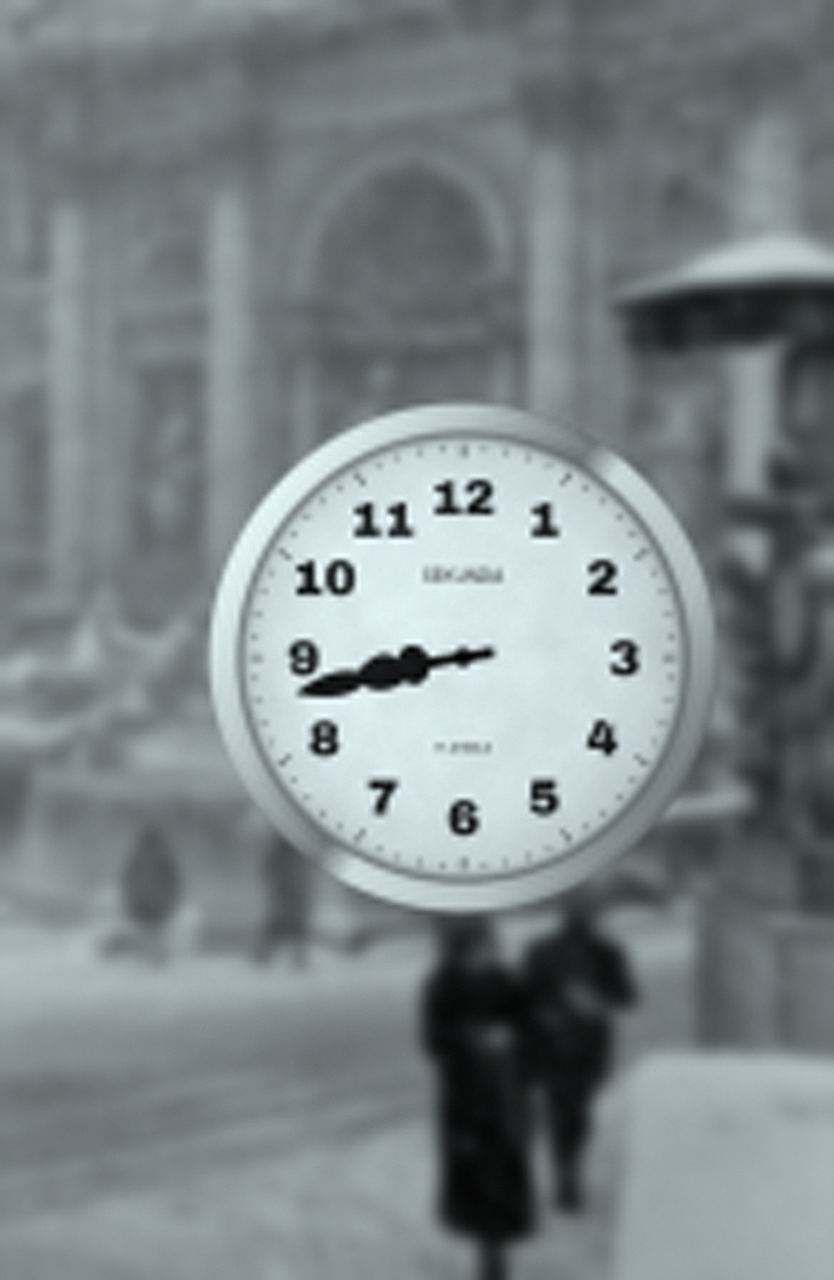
{"hour": 8, "minute": 43}
